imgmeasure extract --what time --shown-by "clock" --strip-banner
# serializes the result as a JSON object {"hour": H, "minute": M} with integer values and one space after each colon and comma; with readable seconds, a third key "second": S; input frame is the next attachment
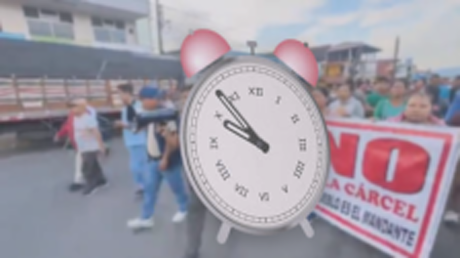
{"hour": 9, "minute": 53}
